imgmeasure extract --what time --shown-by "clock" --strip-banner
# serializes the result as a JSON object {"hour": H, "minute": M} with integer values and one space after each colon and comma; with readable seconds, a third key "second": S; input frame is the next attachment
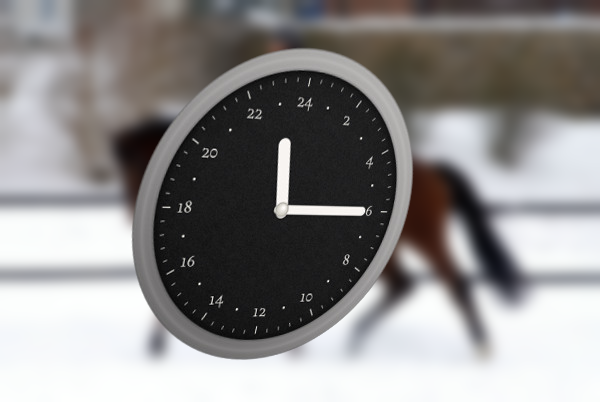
{"hour": 23, "minute": 15}
